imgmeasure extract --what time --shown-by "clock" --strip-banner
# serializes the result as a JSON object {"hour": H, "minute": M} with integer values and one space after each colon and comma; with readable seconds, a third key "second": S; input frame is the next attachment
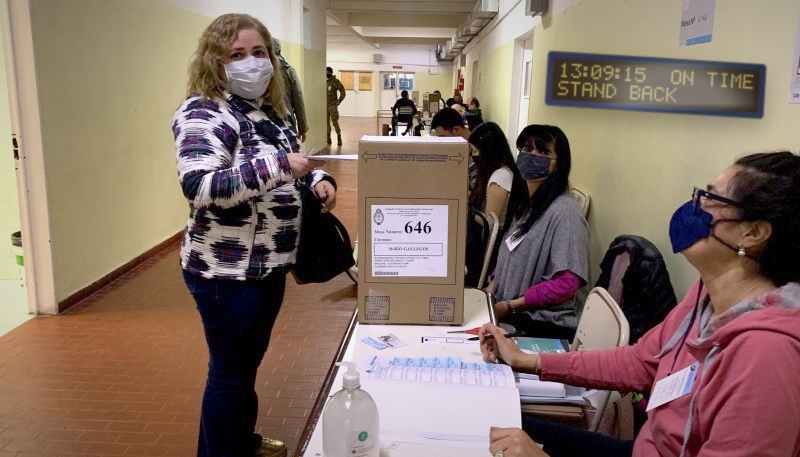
{"hour": 13, "minute": 9, "second": 15}
